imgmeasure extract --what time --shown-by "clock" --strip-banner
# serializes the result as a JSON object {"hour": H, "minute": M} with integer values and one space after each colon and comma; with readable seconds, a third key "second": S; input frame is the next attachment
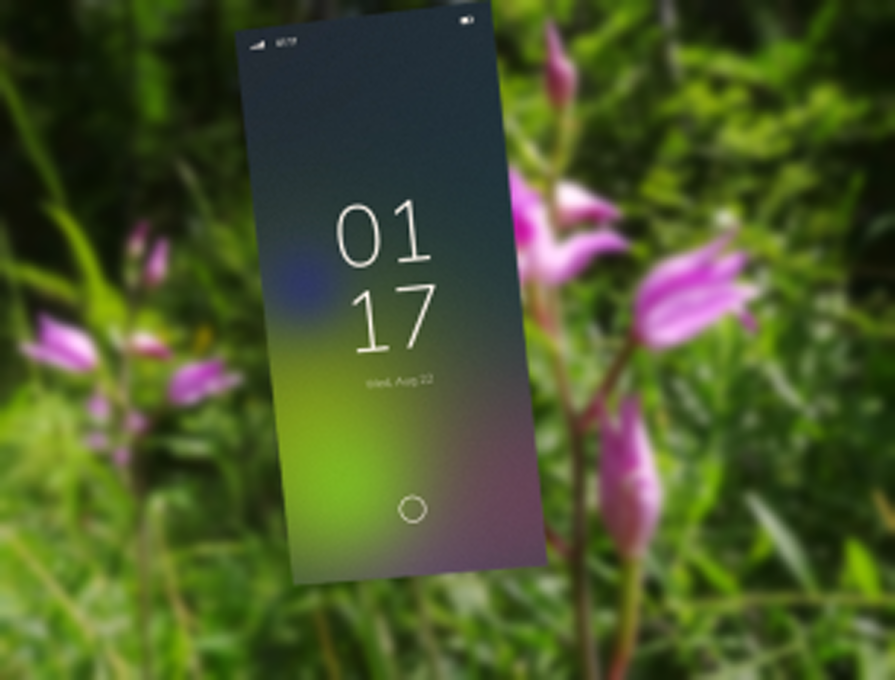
{"hour": 1, "minute": 17}
